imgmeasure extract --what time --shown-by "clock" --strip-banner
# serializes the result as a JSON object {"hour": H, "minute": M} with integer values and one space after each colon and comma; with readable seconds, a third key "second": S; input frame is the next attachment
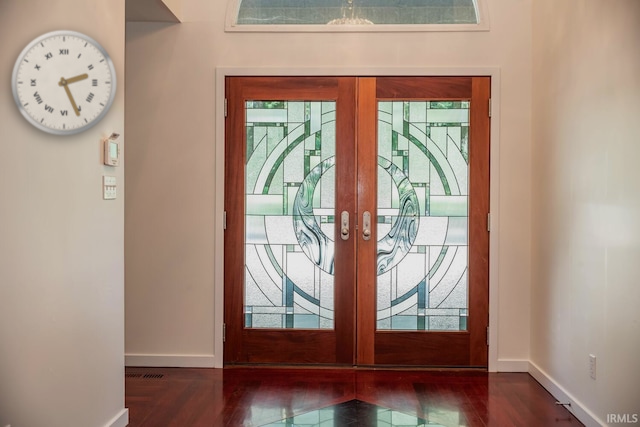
{"hour": 2, "minute": 26}
